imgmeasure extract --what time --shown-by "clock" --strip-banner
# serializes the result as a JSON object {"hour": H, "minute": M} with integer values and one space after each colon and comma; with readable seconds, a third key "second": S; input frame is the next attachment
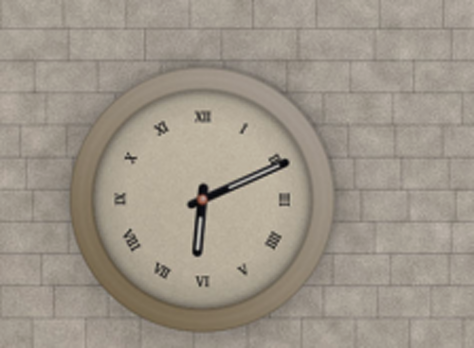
{"hour": 6, "minute": 11}
